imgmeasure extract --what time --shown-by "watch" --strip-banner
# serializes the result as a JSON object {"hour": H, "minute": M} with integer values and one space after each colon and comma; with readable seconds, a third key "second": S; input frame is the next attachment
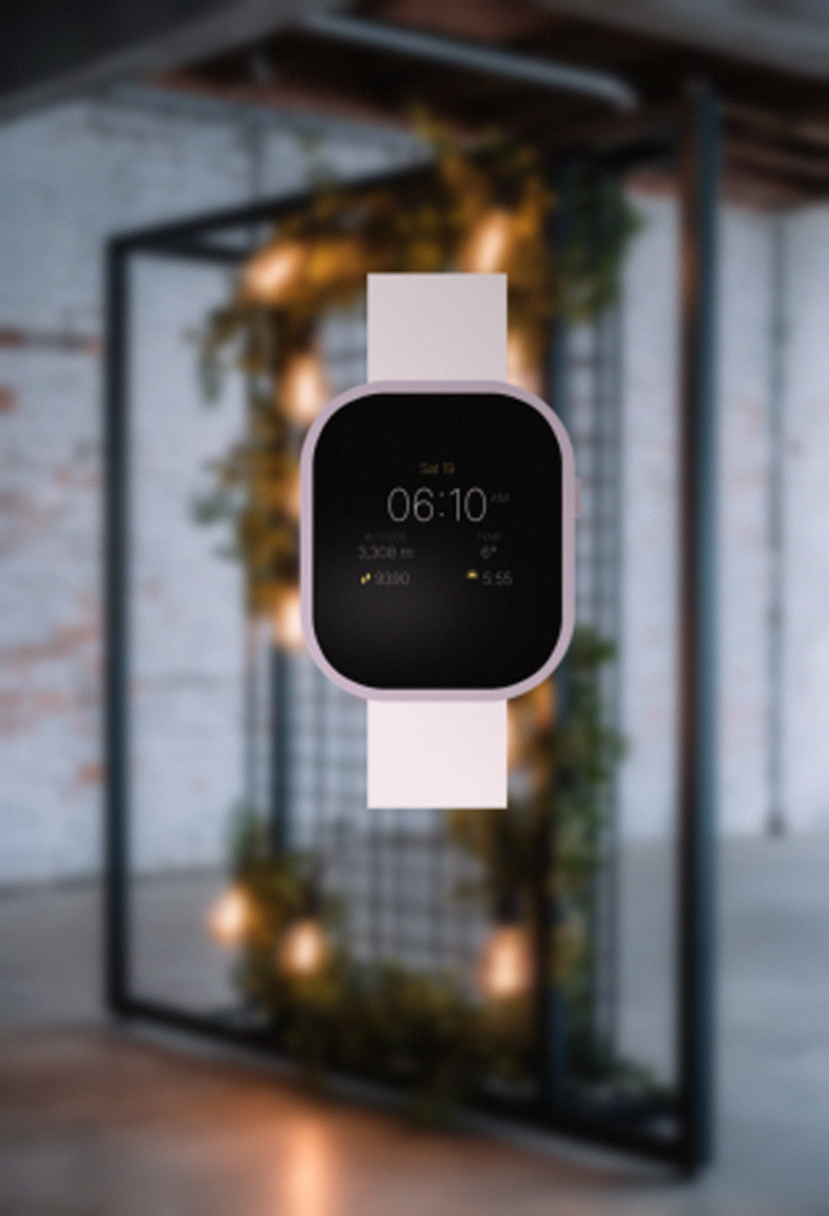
{"hour": 6, "minute": 10}
